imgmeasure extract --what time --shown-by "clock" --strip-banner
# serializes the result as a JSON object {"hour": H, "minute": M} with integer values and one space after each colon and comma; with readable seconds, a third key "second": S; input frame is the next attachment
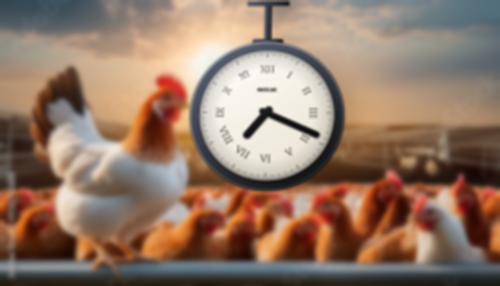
{"hour": 7, "minute": 19}
